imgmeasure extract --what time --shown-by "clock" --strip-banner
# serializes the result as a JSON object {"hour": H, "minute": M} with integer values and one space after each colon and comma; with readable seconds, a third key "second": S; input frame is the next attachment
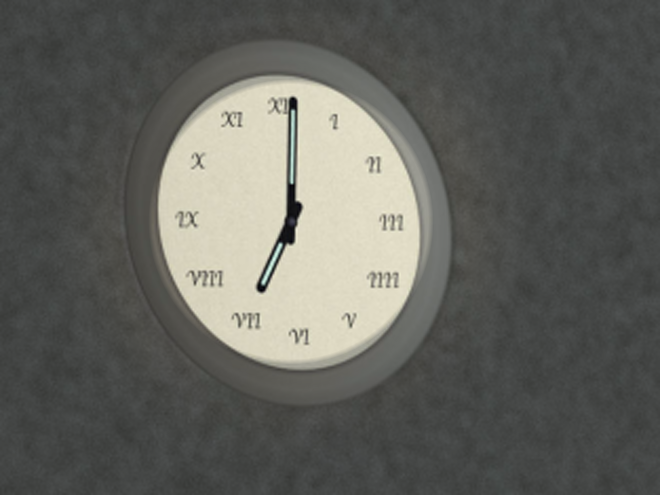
{"hour": 7, "minute": 1}
